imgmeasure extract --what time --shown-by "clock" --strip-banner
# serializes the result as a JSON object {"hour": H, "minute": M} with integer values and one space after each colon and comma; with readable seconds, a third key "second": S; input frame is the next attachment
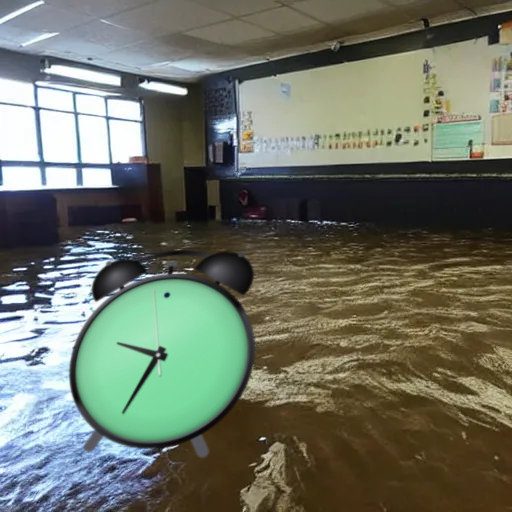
{"hour": 9, "minute": 33, "second": 58}
